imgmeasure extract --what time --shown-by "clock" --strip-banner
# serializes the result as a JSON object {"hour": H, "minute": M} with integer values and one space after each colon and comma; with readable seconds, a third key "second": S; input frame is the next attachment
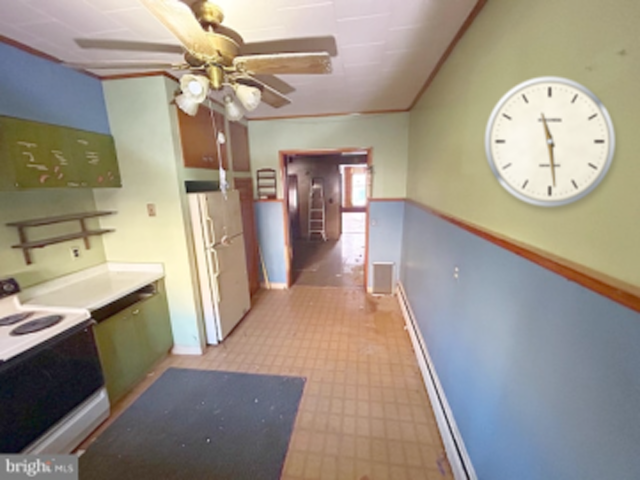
{"hour": 11, "minute": 29}
